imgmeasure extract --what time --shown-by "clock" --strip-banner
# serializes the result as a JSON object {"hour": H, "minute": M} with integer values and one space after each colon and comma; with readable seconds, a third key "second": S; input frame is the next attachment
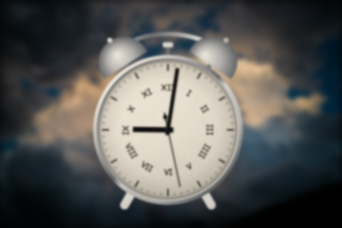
{"hour": 9, "minute": 1, "second": 28}
